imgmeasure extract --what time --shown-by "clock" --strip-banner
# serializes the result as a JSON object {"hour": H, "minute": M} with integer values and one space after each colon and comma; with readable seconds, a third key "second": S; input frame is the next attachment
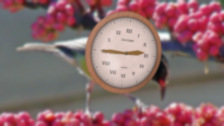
{"hour": 2, "minute": 45}
